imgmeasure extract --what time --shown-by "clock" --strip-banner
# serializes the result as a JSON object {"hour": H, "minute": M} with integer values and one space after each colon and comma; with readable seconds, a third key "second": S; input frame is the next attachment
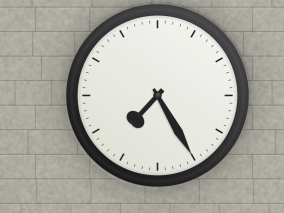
{"hour": 7, "minute": 25}
